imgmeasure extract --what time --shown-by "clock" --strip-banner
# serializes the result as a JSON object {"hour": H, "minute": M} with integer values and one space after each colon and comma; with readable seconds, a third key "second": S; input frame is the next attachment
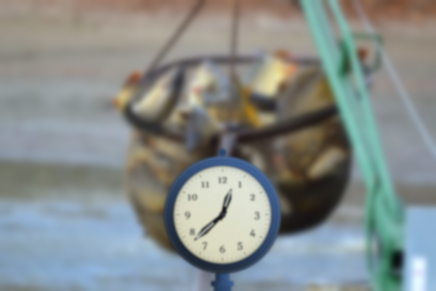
{"hour": 12, "minute": 38}
